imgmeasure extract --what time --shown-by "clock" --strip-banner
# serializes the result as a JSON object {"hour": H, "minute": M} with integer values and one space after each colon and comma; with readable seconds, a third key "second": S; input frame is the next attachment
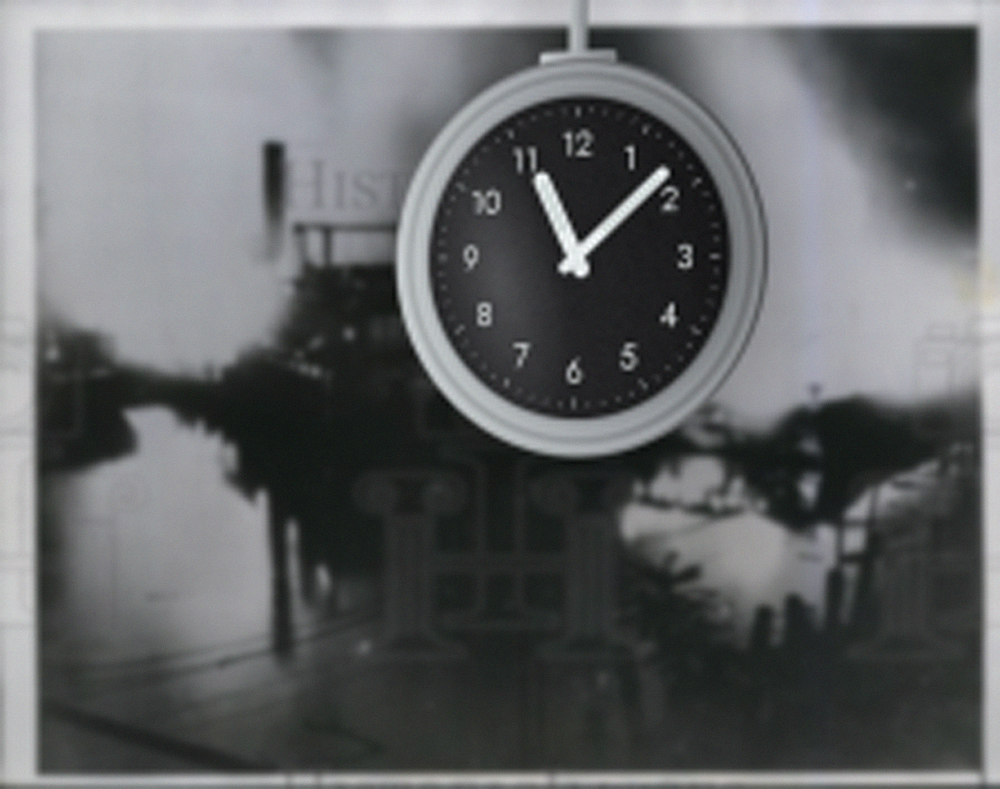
{"hour": 11, "minute": 8}
